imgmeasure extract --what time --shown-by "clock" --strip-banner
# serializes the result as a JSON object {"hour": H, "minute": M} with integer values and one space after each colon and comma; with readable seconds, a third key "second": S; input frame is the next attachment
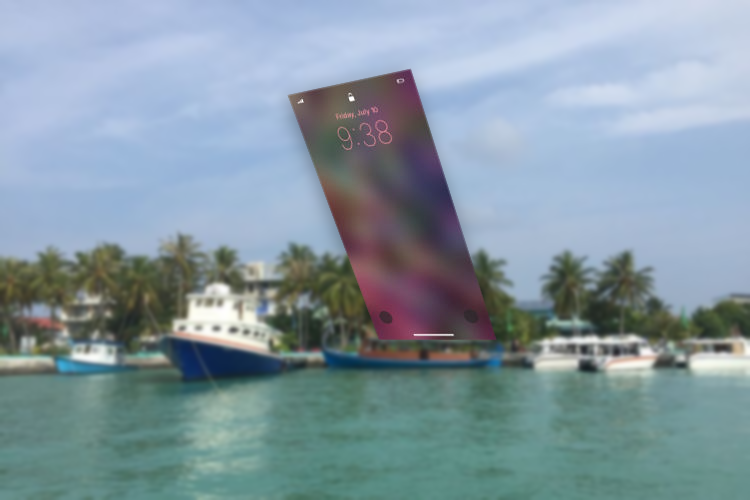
{"hour": 9, "minute": 38}
